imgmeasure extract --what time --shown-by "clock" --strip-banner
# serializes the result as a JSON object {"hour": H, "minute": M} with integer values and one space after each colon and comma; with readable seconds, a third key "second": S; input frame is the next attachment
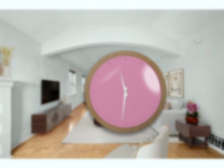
{"hour": 11, "minute": 31}
